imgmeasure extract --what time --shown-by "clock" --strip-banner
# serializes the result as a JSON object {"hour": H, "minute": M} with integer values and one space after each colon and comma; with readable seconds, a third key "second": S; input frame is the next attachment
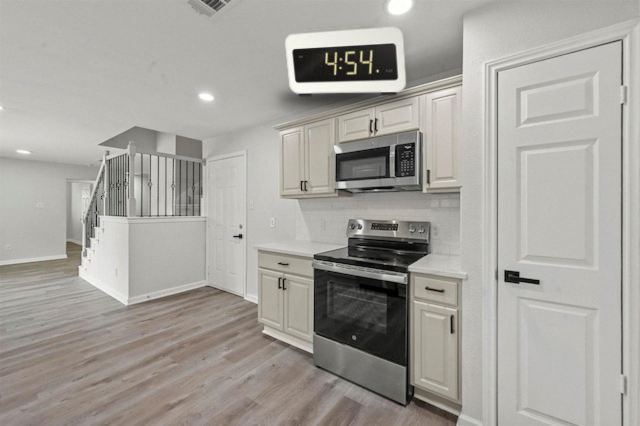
{"hour": 4, "minute": 54}
